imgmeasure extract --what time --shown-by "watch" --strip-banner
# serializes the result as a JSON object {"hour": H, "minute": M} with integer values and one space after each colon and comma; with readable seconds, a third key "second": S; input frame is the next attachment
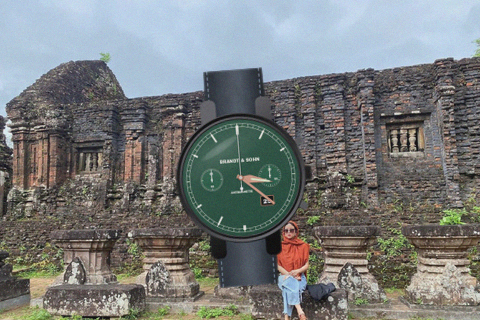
{"hour": 3, "minute": 22}
